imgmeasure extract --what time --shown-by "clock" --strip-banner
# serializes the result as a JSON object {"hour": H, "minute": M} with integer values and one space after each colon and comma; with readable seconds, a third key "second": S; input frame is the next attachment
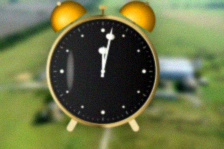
{"hour": 12, "minute": 2}
